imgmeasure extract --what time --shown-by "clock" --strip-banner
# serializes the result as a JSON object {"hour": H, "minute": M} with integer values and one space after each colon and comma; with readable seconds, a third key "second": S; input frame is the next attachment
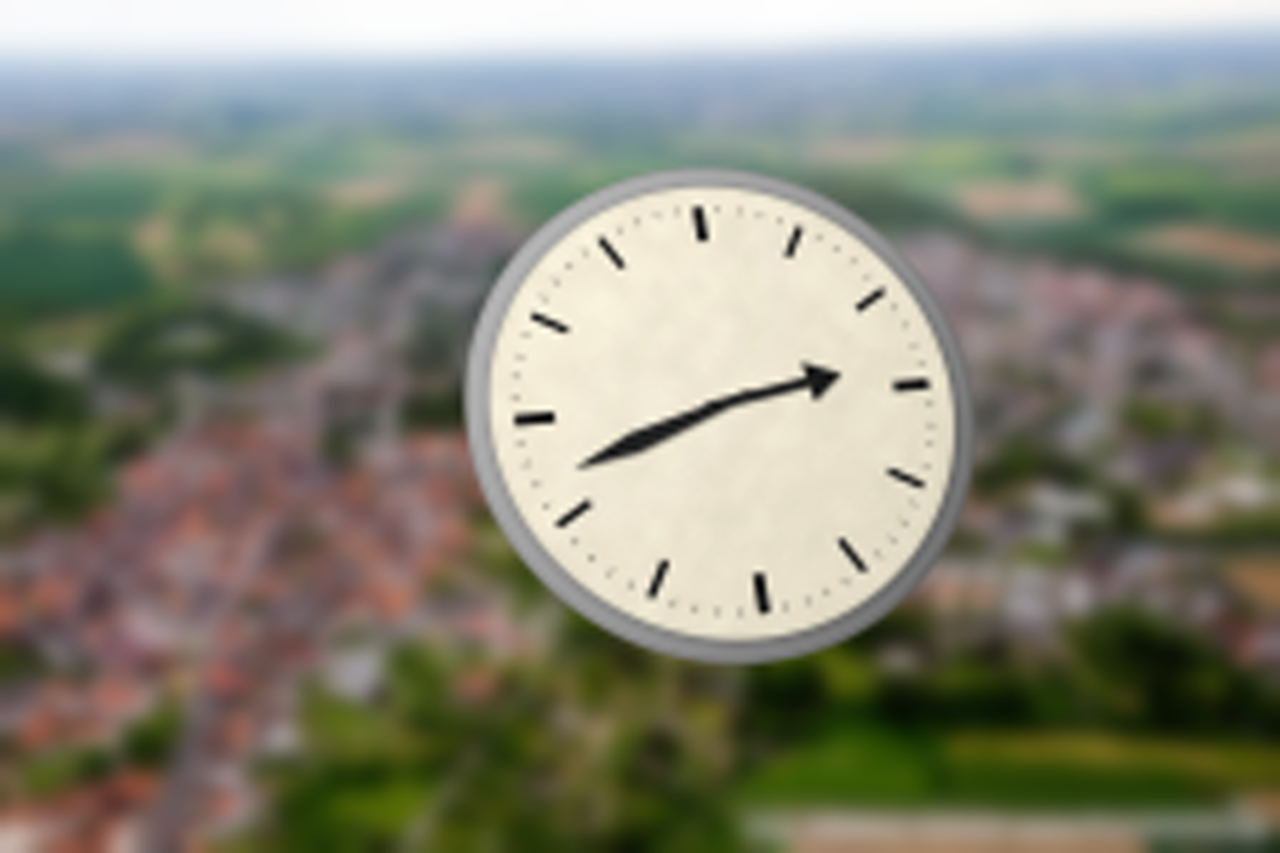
{"hour": 2, "minute": 42}
